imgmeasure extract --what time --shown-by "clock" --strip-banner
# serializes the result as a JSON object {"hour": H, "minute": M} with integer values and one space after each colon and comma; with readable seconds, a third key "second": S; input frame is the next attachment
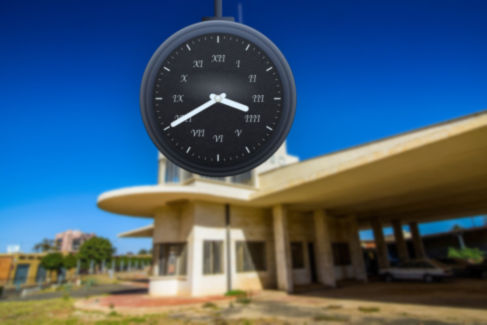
{"hour": 3, "minute": 40}
